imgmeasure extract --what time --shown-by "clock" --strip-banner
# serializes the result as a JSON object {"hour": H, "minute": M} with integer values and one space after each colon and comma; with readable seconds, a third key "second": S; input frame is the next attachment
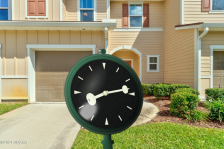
{"hour": 8, "minute": 13}
